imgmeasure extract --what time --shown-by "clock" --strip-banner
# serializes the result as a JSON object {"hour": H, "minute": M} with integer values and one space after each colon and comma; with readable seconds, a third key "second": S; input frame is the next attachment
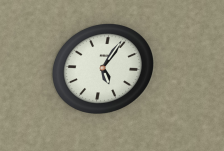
{"hour": 5, "minute": 4}
